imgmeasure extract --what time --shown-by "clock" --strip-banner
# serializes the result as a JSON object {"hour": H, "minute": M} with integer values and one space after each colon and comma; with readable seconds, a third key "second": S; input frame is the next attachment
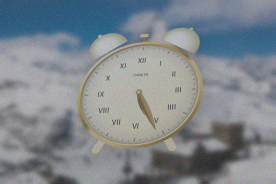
{"hour": 5, "minute": 26}
